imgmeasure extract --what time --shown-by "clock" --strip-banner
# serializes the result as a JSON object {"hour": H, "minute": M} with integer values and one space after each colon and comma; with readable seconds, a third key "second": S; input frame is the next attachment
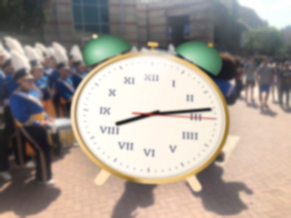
{"hour": 8, "minute": 13, "second": 15}
